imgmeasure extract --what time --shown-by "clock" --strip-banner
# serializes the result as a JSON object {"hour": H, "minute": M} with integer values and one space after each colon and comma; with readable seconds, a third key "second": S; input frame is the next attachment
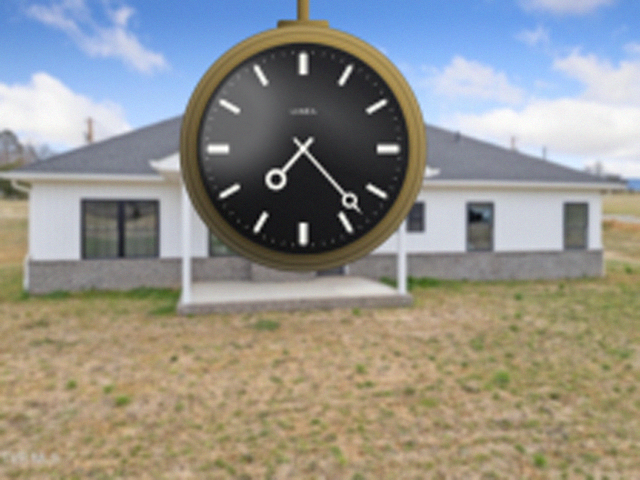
{"hour": 7, "minute": 23}
